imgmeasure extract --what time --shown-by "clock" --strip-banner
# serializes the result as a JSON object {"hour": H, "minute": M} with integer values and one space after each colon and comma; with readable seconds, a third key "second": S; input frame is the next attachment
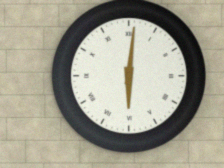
{"hour": 6, "minute": 1}
